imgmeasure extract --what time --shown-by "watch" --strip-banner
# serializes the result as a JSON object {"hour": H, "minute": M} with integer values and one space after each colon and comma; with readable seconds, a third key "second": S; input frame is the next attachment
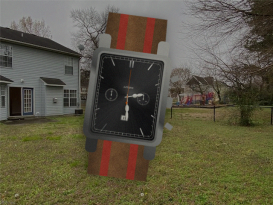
{"hour": 2, "minute": 29}
